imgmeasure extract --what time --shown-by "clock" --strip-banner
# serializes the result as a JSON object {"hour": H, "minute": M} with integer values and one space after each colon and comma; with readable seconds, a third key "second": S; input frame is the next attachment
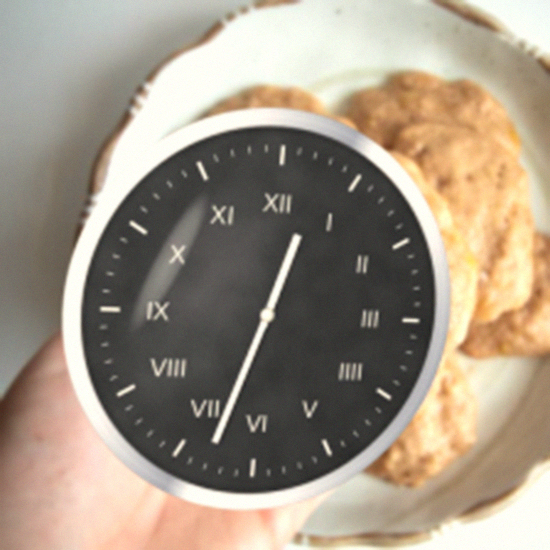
{"hour": 12, "minute": 33}
